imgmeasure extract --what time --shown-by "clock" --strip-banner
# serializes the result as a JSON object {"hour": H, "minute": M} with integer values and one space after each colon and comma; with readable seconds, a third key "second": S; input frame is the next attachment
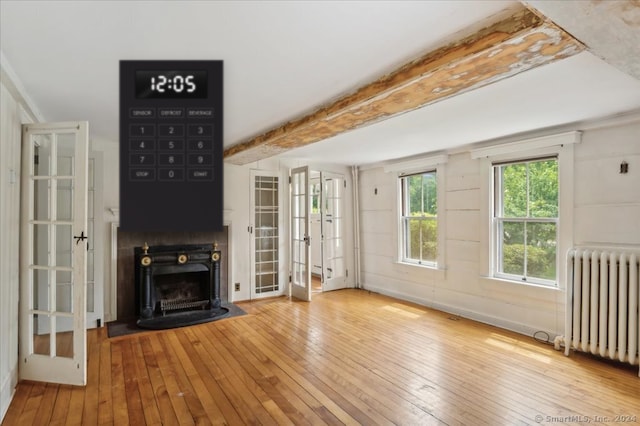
{"hour": 12, "minute": 5}
